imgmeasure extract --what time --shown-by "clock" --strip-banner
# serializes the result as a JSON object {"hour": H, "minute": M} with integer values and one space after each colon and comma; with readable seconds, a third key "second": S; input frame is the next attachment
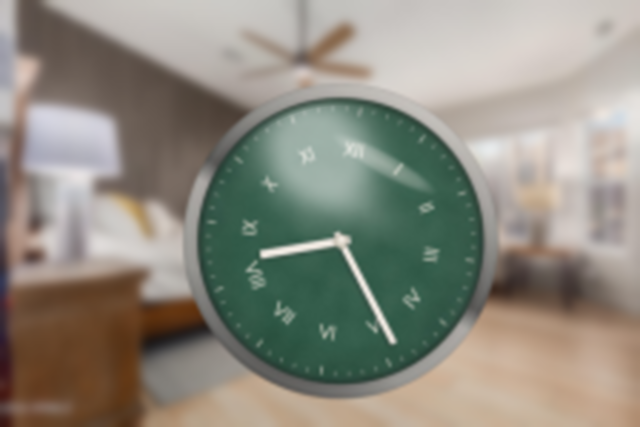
{"hour": 8, "minute": 24}
